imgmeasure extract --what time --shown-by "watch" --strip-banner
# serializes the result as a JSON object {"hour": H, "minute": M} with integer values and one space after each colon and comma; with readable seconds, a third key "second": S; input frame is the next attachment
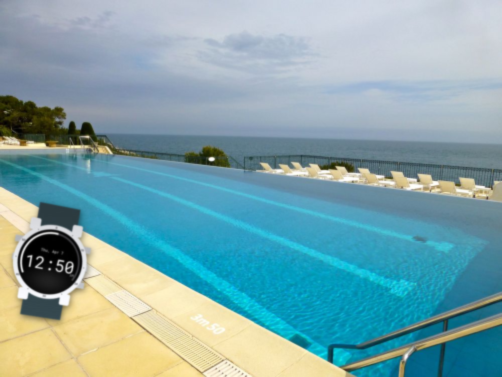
{"hour": 12, "minute": 50}
